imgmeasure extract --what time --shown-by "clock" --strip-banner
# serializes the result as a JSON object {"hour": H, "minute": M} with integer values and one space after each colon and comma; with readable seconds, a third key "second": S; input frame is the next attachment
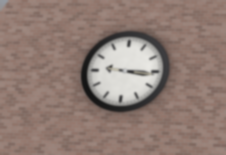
{"hour": 9, "minute": 16}
